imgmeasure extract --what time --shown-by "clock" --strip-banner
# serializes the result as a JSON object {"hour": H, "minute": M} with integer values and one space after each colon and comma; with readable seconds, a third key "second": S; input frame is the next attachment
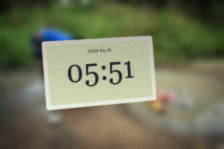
{"hour": 5, "minute": 51}
